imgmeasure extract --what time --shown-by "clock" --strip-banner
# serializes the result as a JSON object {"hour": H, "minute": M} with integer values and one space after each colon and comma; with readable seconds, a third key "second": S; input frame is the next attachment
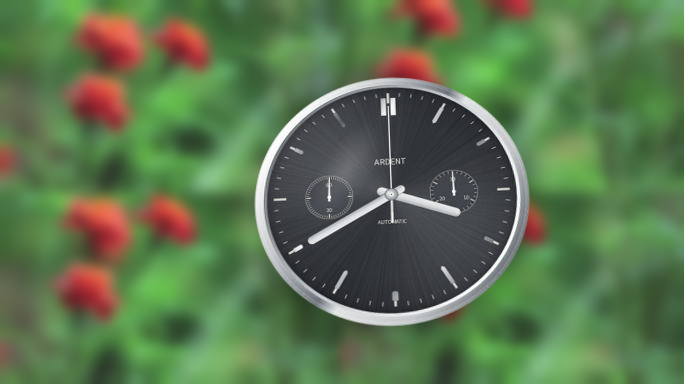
{"hour": 3, "minute": 40}
